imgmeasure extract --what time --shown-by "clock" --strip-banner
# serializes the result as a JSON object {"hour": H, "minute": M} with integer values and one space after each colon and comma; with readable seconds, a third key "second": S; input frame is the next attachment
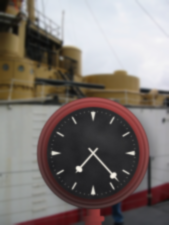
{"hour": 7, "minute": 23}
